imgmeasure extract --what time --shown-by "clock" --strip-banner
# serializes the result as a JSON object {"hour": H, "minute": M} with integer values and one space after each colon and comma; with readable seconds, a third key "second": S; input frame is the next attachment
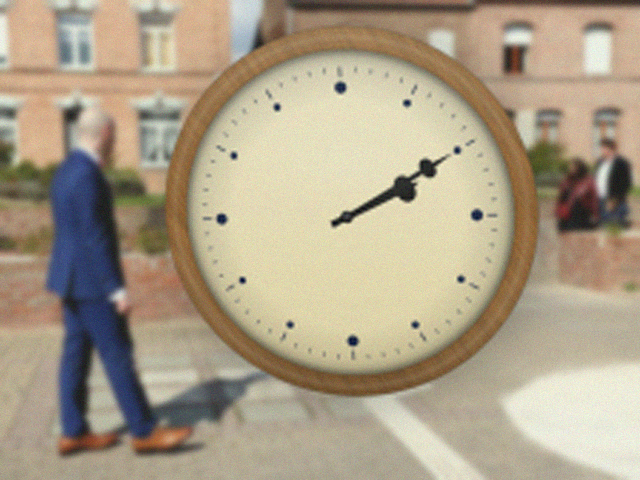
{"hour": 2, "minute": 10}
